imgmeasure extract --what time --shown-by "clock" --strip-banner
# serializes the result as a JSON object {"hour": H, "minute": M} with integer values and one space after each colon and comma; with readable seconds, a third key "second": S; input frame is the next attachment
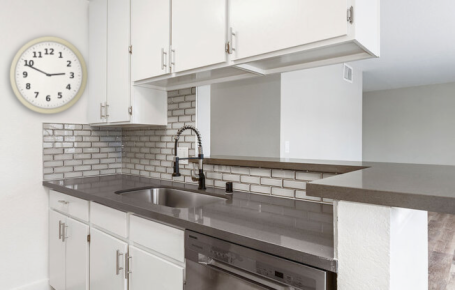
{"hour": 2, "minute": 49}
